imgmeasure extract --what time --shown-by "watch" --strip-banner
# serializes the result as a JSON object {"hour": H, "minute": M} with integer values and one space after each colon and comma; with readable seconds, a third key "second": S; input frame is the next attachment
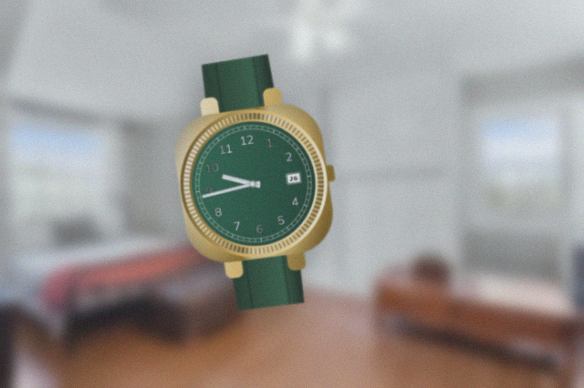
{"hour": 9, "minute": 44}
